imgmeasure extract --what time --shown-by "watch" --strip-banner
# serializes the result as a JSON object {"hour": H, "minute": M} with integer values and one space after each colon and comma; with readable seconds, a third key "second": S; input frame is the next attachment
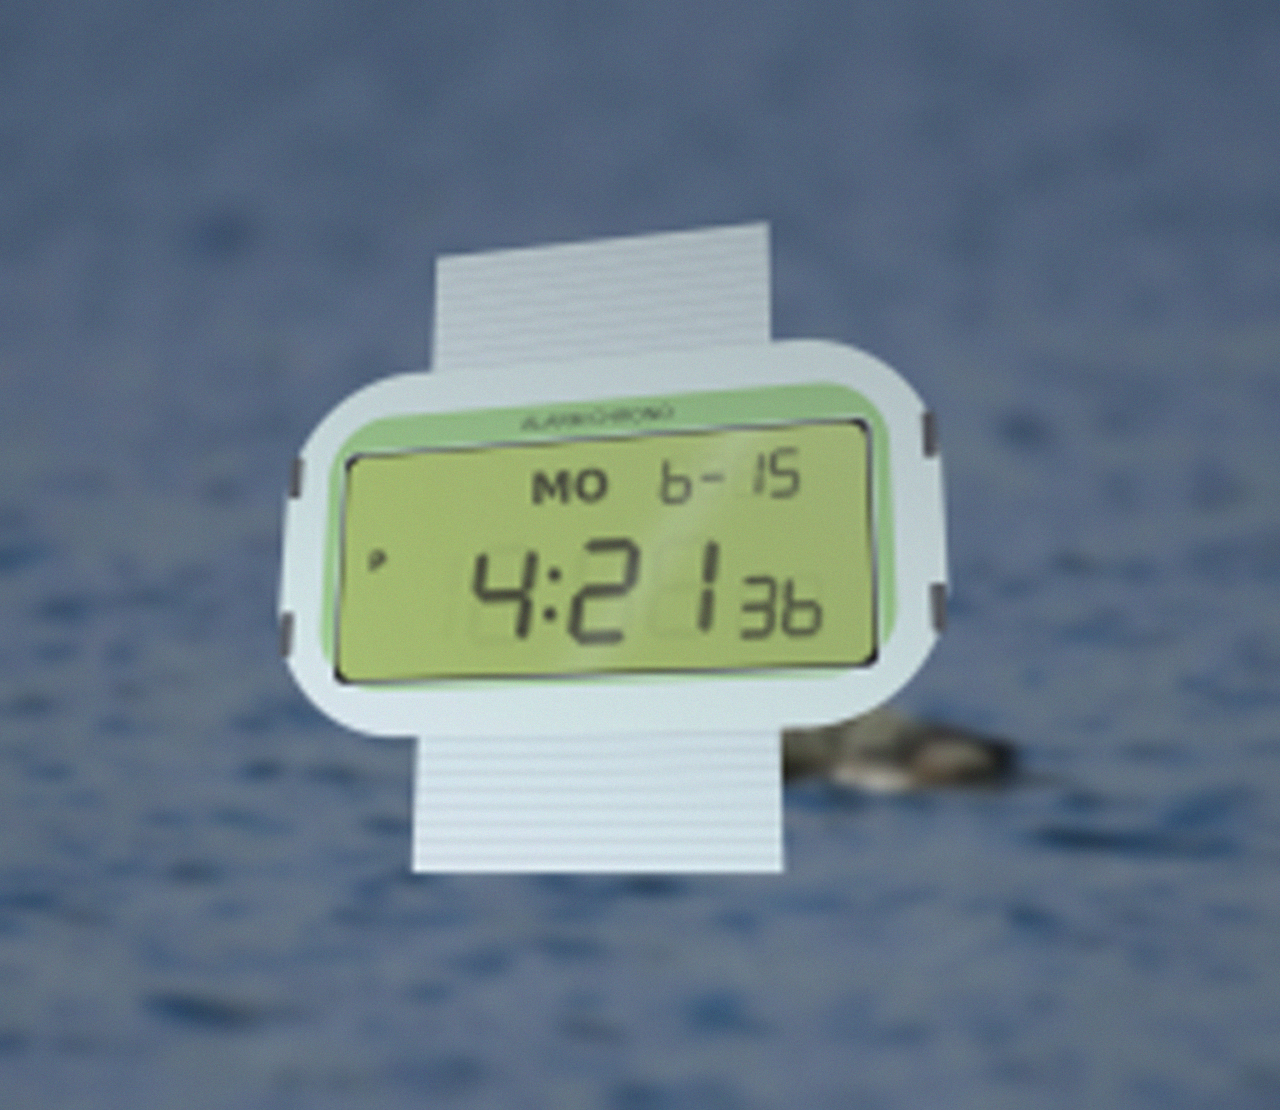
{"hour": 4, "minute": 21, "second": 36}
